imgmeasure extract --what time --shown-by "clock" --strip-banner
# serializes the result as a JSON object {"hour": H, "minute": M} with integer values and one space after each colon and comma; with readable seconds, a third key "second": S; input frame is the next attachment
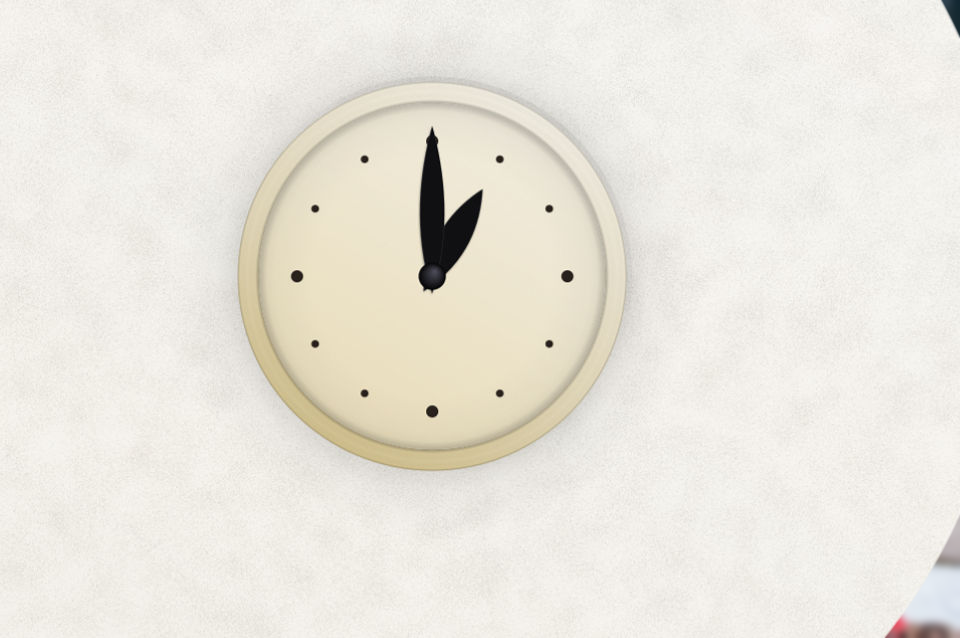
{"hour": 1, "minute": 0}
